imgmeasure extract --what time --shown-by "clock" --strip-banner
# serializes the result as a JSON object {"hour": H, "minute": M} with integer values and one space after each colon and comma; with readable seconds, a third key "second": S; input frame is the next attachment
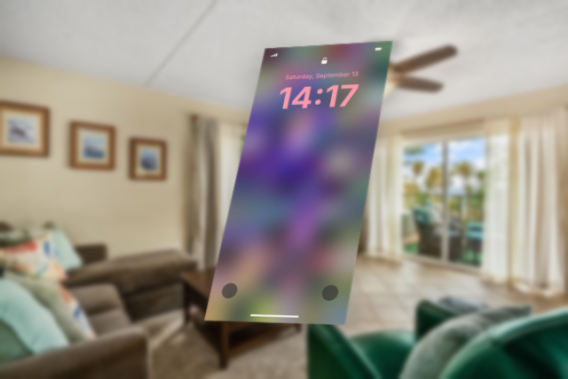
{"hour": 14, "minute": 17}
